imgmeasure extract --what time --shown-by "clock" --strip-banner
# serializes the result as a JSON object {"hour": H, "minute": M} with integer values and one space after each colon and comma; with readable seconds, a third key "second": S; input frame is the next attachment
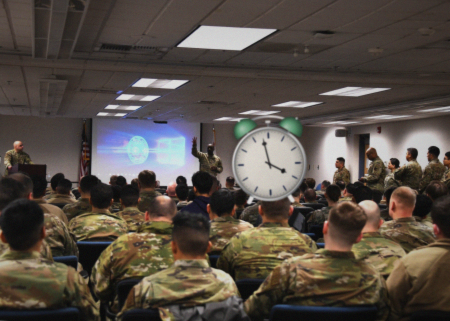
{"hour": 3, "minute": 58}
